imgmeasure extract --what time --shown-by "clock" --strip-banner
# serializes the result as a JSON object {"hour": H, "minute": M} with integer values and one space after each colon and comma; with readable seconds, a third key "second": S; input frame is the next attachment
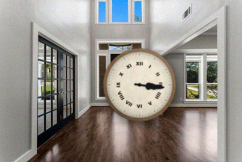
{"hour": 3, "minute": 16}
